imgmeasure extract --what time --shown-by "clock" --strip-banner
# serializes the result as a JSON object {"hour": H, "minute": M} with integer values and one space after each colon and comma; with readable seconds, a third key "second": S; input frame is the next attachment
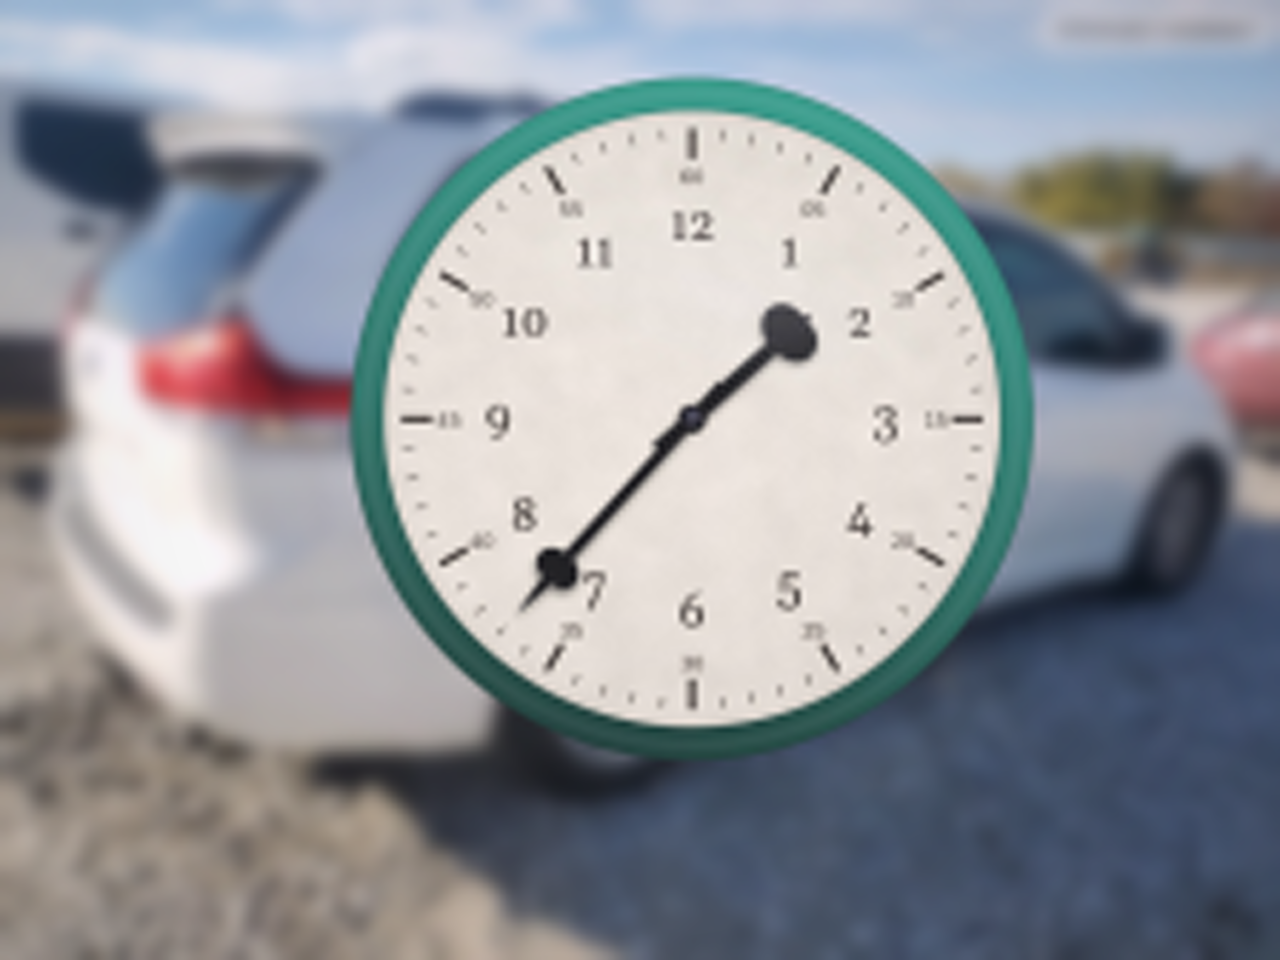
{"hour": 1, "minute": 37}
